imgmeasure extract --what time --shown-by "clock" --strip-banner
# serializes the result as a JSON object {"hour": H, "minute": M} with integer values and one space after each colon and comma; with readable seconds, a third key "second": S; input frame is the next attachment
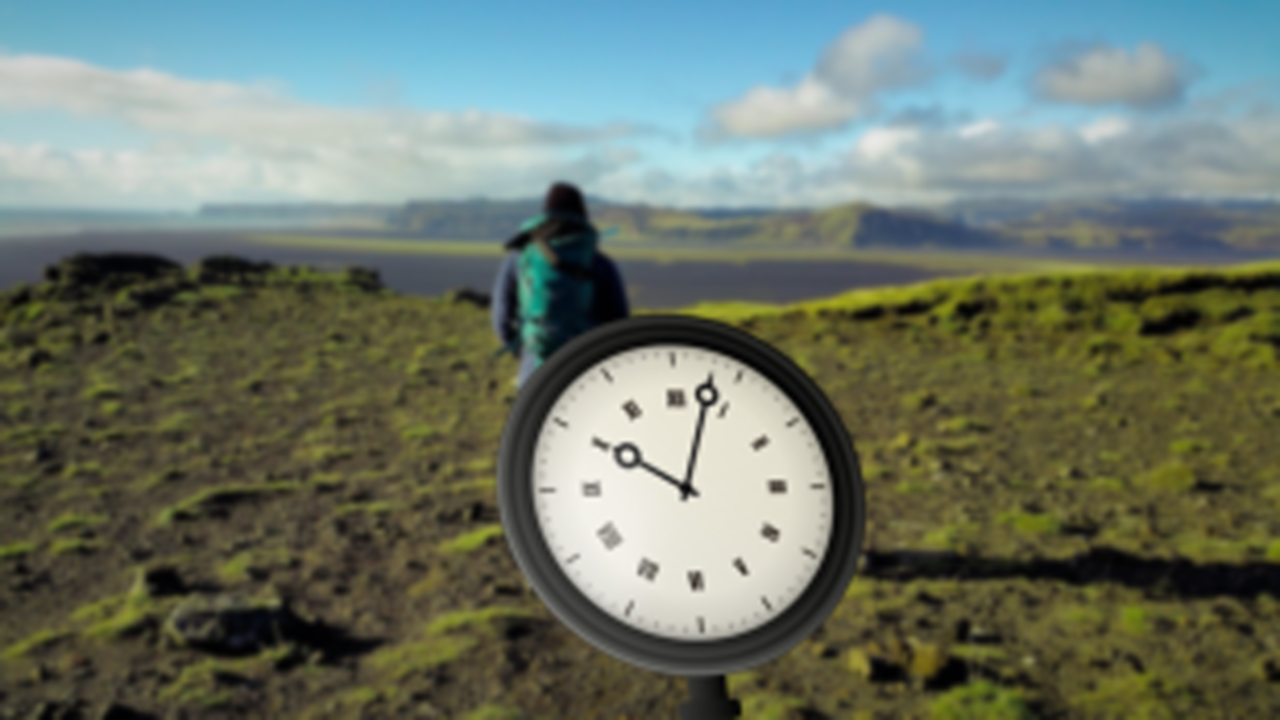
{"hour": 10, "minute": 3}
